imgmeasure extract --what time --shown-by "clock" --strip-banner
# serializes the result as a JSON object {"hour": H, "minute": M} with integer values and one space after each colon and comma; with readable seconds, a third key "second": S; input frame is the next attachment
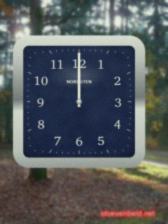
{"hour": 12, "minute": 0}
